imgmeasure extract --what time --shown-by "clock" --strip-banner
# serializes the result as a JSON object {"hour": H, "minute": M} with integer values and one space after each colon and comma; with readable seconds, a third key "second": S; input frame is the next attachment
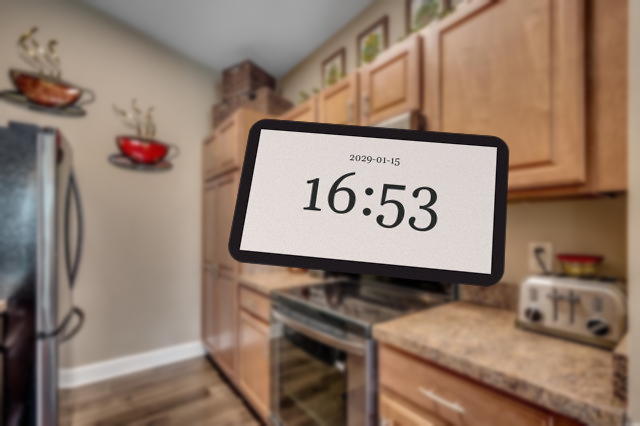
{"hour": 16, "minute": 53}
